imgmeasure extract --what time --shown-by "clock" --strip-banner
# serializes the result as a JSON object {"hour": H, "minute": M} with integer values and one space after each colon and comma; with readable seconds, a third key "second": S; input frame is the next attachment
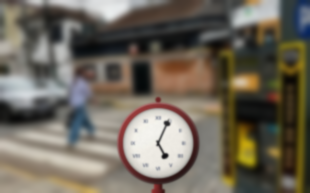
{"hour": 5, "minute": 4}
